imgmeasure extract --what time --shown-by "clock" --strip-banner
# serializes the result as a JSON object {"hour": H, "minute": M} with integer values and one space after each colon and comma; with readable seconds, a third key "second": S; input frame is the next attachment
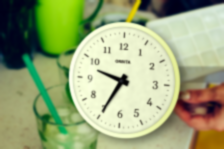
{"hour": 9, "minute": 35}
